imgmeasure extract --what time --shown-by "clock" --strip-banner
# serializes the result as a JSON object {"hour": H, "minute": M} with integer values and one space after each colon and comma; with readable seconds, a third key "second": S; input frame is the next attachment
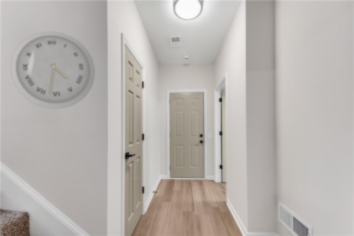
{"hour": 4, "minute": 32}
